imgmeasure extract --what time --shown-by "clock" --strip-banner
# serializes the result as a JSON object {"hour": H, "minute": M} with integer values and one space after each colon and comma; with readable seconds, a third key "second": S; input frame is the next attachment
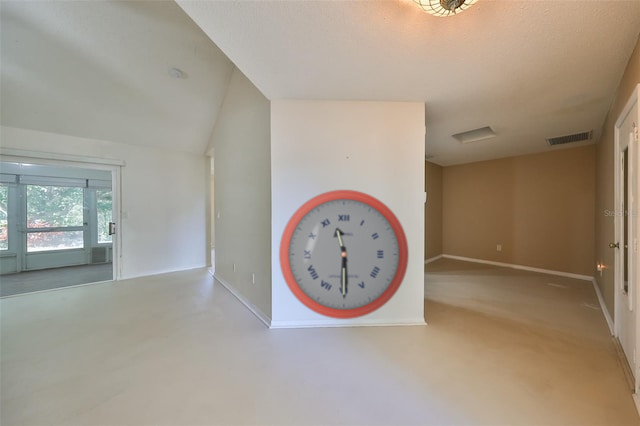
{"hour": 11, "minute": 30}
